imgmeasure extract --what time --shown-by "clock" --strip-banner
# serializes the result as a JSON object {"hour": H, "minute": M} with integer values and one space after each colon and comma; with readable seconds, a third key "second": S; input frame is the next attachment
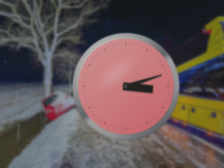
{"hour": 3, "minute": 12}
